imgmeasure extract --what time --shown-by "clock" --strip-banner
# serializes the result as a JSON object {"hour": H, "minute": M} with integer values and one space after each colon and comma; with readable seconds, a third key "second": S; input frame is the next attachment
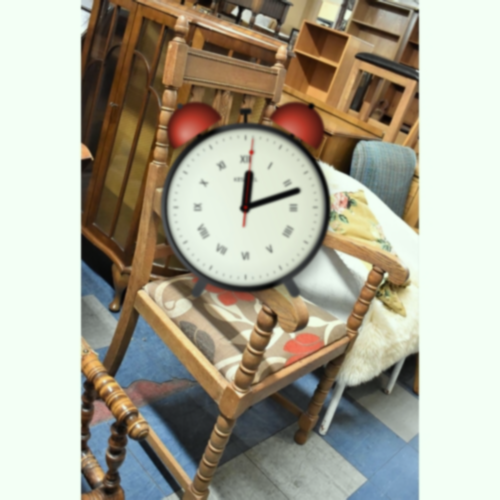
{"hour": 12, "minute": 12, "second": 1}
